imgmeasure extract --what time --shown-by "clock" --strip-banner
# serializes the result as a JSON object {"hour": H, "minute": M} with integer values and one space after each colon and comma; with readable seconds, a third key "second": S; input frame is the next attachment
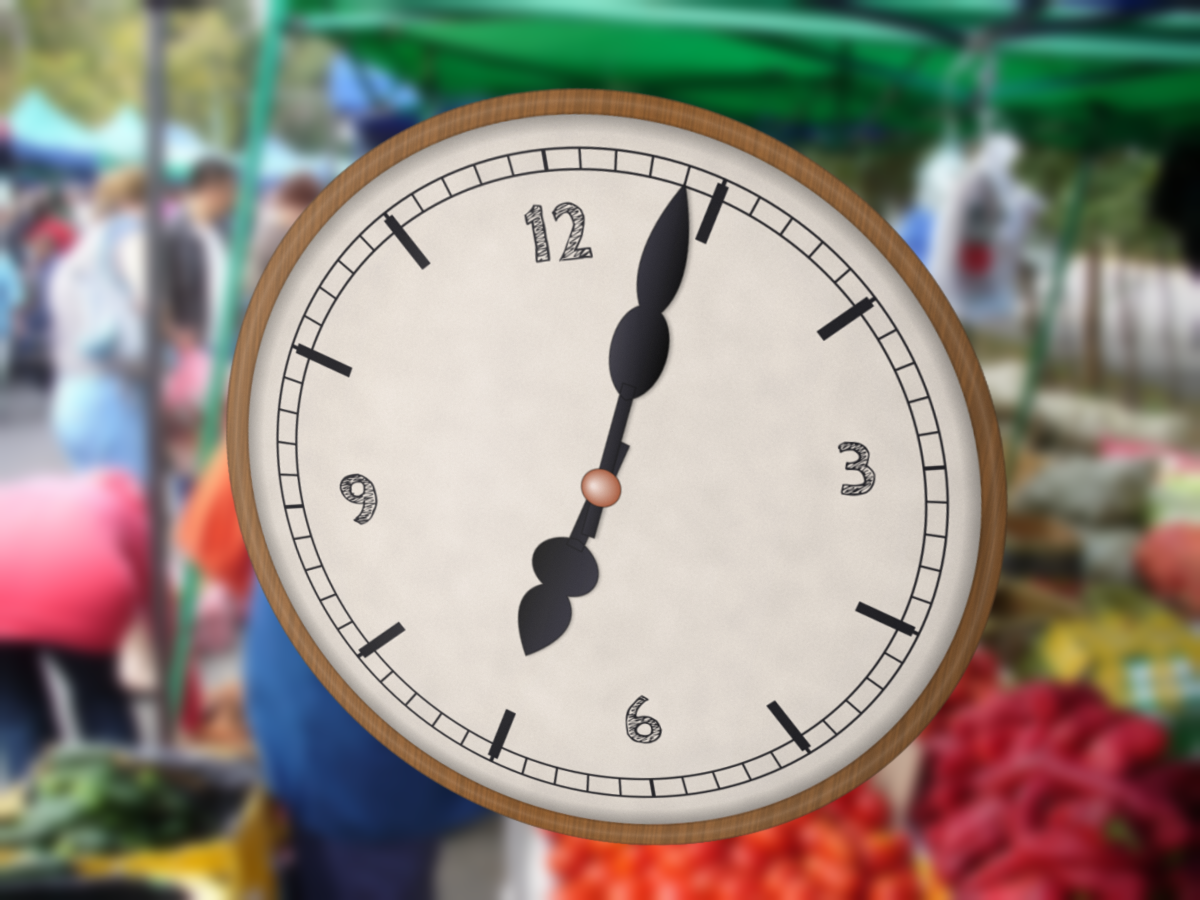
{"hour": 7, "minute": 4}
